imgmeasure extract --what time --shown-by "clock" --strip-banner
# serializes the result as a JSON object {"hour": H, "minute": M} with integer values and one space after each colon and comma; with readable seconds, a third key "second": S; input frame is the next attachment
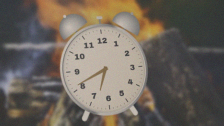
{"hour": 6, "minute": 41}
